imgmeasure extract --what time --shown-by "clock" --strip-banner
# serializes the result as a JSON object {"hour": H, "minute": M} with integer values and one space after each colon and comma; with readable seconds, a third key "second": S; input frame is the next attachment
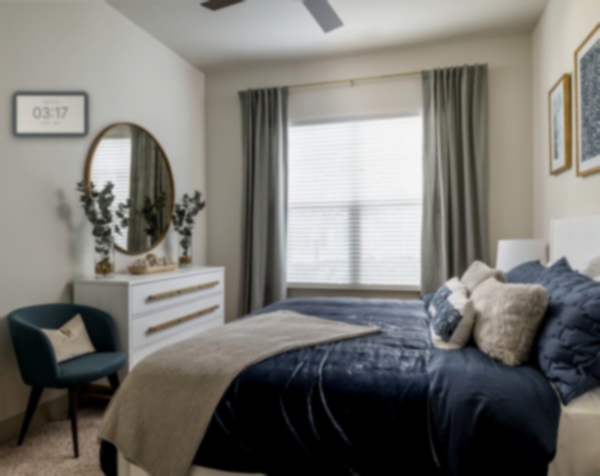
{"hour": 3, "minute": 17}
